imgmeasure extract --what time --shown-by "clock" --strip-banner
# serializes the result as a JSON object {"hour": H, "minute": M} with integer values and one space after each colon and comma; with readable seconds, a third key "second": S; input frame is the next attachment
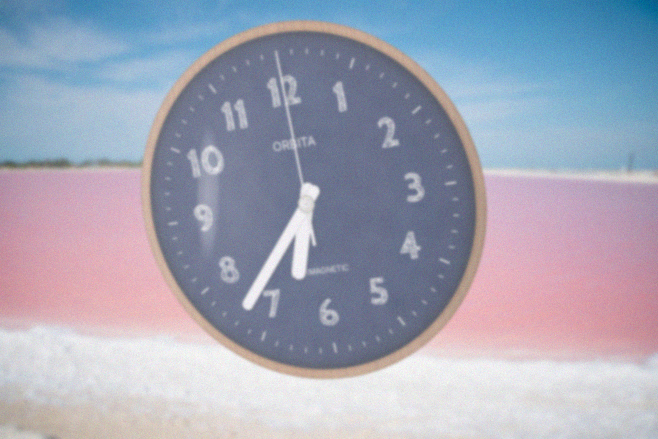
{"hour": 6, "minute": 37, "second": 0}
